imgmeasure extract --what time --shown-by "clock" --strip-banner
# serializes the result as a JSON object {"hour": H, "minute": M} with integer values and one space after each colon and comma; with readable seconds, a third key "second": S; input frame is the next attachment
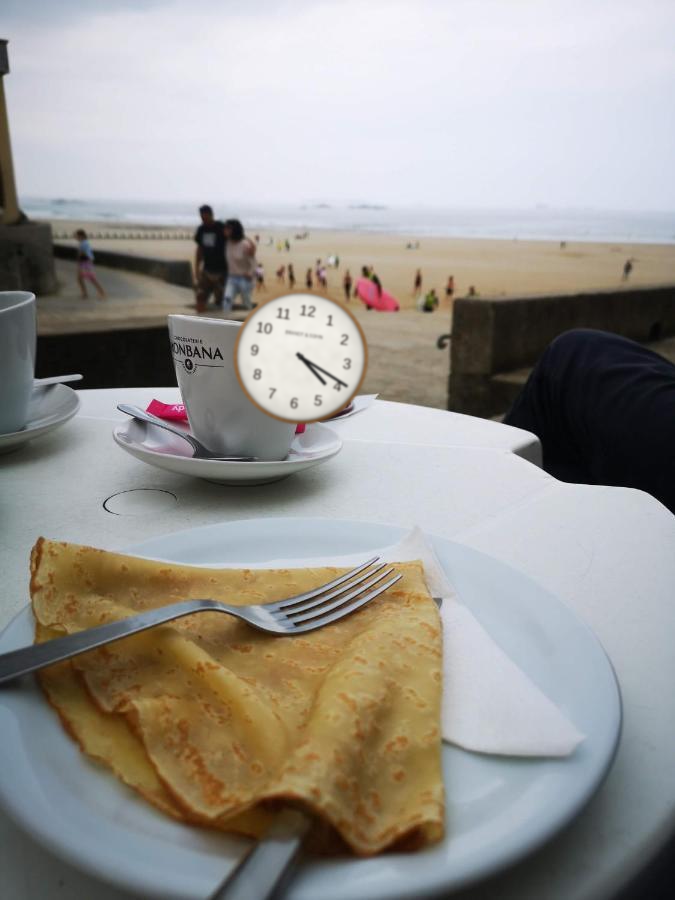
{"hour": 4, "minute": 19}
